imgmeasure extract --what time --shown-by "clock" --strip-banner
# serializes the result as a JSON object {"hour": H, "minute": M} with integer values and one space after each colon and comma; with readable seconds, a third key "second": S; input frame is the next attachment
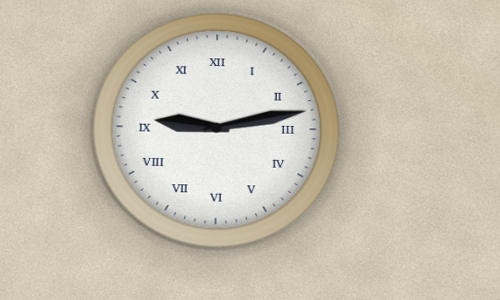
{"hour": 9, "minute": 13}
